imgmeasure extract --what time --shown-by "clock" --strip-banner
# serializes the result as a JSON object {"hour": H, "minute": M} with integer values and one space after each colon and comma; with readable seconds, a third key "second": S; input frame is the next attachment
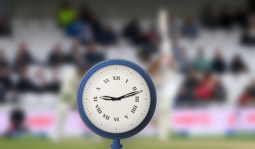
{"hour": 9, "minute": 12}
